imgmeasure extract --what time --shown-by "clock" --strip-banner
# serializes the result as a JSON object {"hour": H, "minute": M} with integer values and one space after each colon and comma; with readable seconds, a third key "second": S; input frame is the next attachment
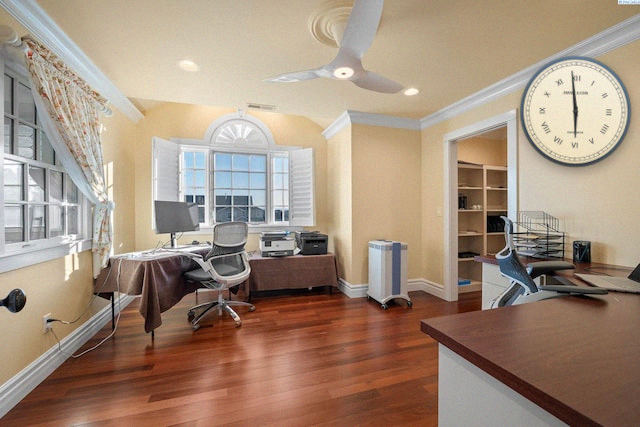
{"hour": 5, "minute": 59}
